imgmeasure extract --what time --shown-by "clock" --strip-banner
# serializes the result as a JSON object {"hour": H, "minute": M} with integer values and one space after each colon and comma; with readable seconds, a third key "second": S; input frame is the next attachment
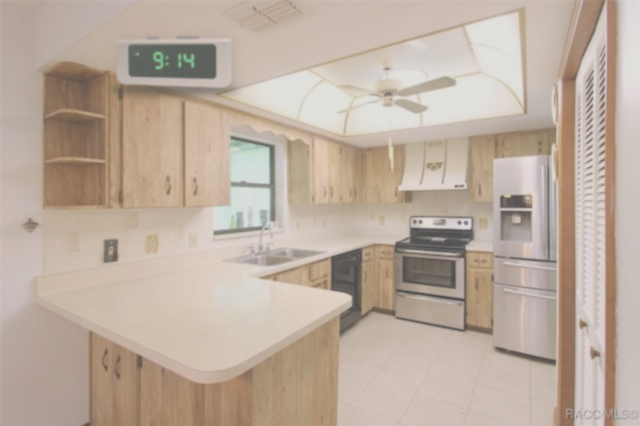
{"hour": 9, "minute": 14}
